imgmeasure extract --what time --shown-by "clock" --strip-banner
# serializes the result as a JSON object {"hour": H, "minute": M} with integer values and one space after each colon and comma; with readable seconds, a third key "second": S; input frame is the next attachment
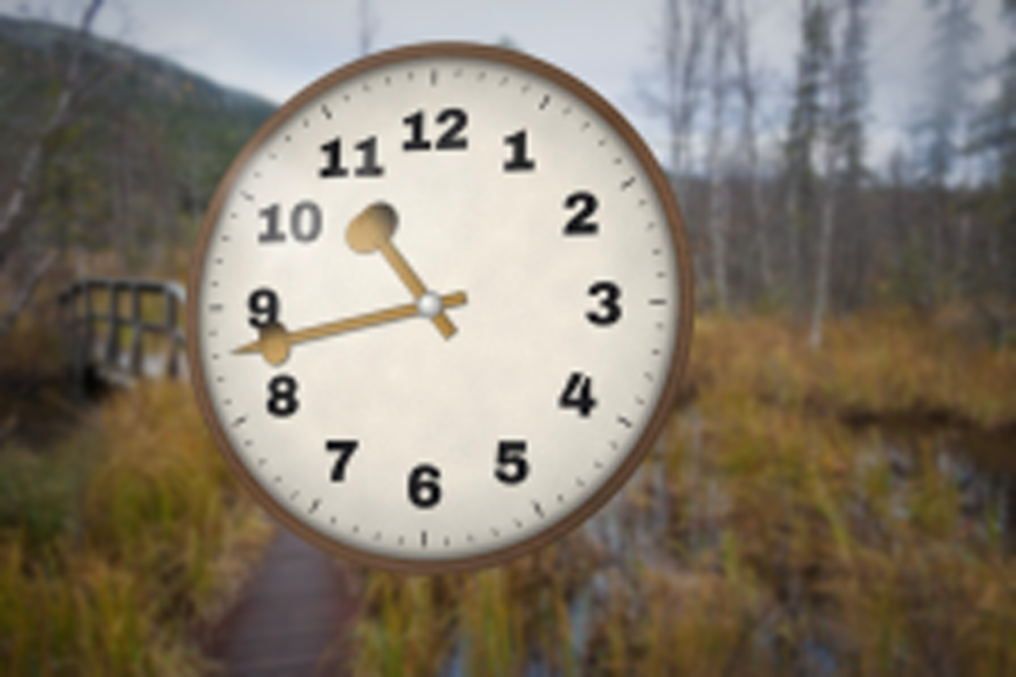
{"hour": 10, "minute": 43}
